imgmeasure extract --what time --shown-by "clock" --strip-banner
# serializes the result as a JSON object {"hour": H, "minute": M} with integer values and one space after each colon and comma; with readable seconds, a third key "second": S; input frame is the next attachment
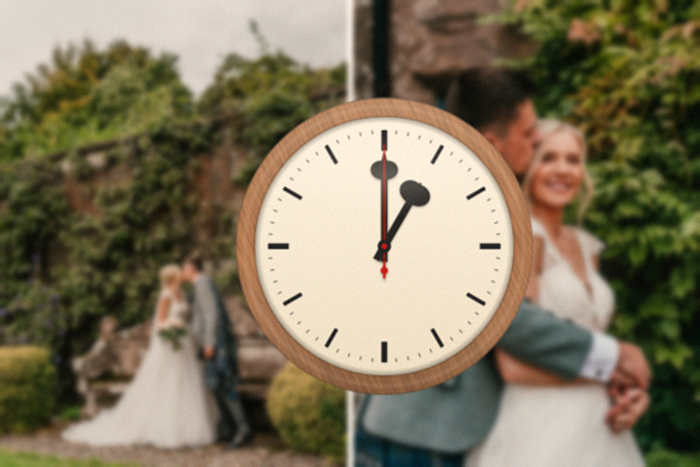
{"hour": 1, "minute": 0, "second": 0}
